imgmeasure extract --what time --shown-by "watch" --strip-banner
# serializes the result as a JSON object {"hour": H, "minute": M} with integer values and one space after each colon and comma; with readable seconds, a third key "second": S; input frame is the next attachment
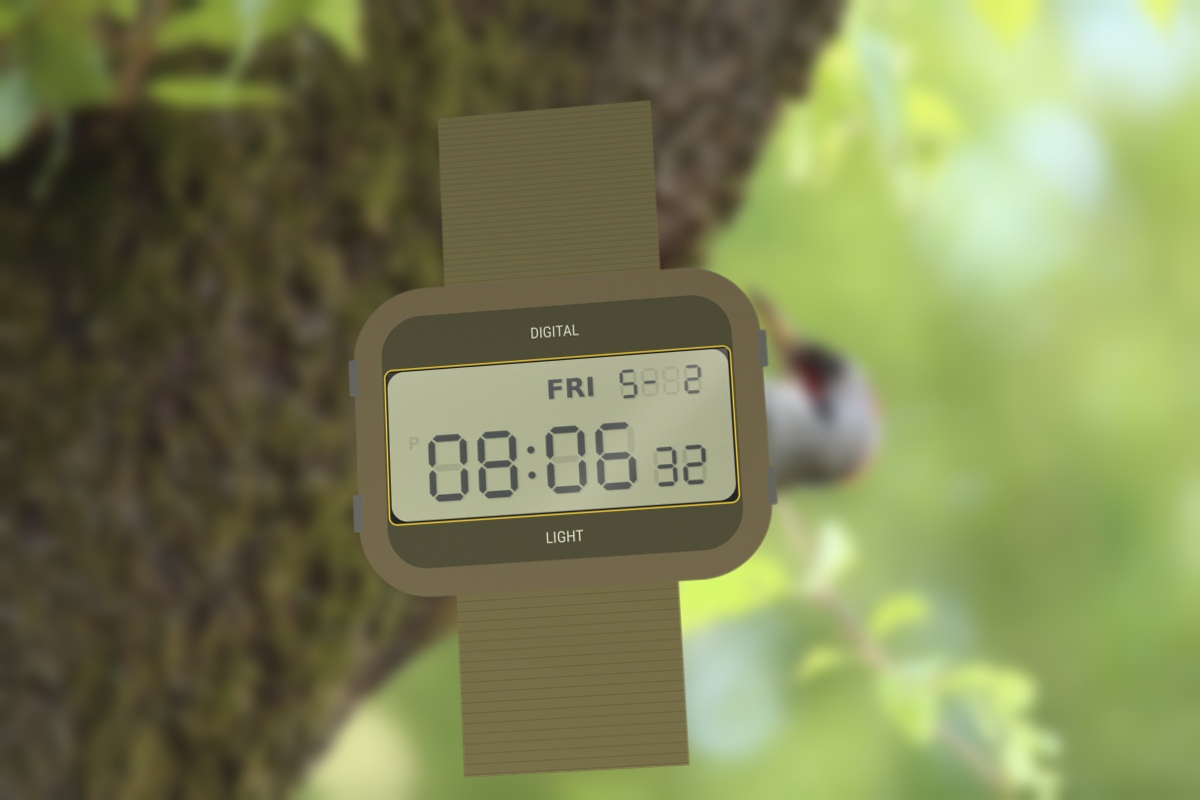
{"hour": 8, "minute": 6, "second": 32}
